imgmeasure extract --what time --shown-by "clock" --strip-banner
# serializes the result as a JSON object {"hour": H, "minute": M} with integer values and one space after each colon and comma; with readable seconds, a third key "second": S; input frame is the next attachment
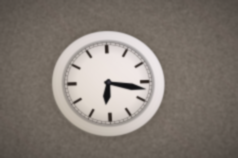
{"hour": 6, "minute": 17}
